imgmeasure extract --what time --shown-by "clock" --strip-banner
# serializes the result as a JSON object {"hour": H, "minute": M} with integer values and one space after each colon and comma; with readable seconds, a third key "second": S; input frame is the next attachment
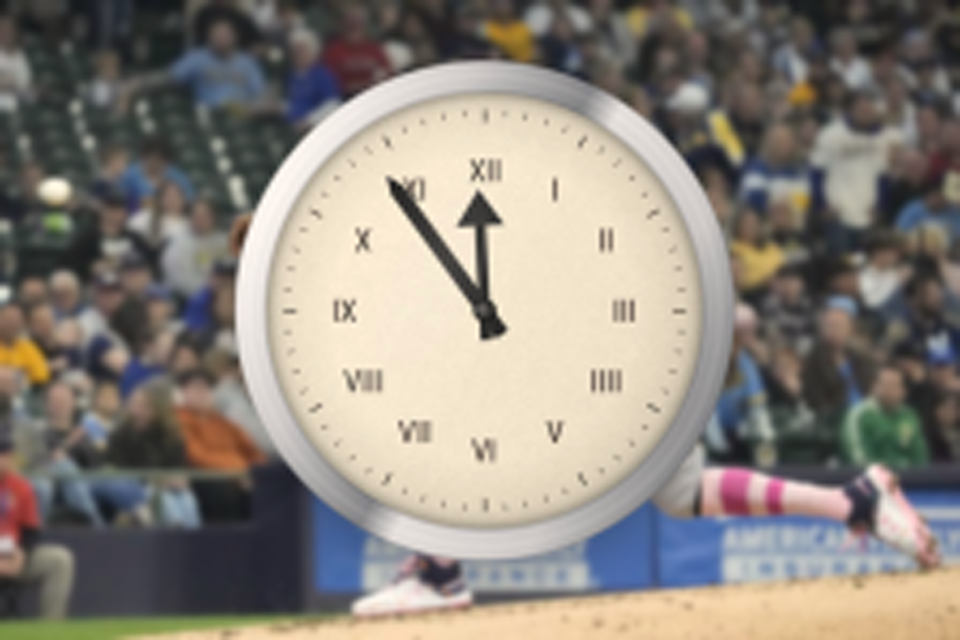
{"hour": 11, "minute": 54}
